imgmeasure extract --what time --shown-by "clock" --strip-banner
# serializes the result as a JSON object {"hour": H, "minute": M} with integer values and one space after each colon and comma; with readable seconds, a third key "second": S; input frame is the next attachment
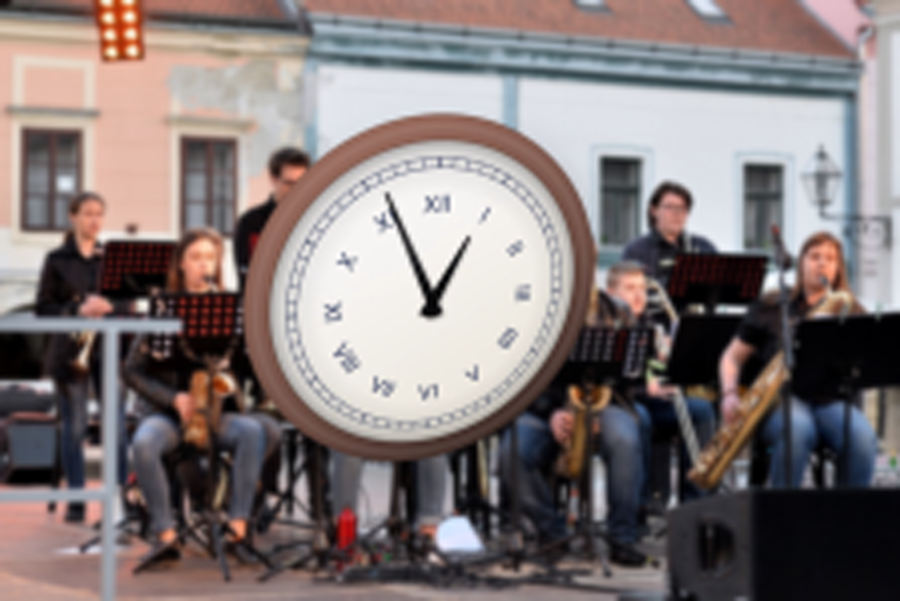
{"hour": 12, "minute": 56}
